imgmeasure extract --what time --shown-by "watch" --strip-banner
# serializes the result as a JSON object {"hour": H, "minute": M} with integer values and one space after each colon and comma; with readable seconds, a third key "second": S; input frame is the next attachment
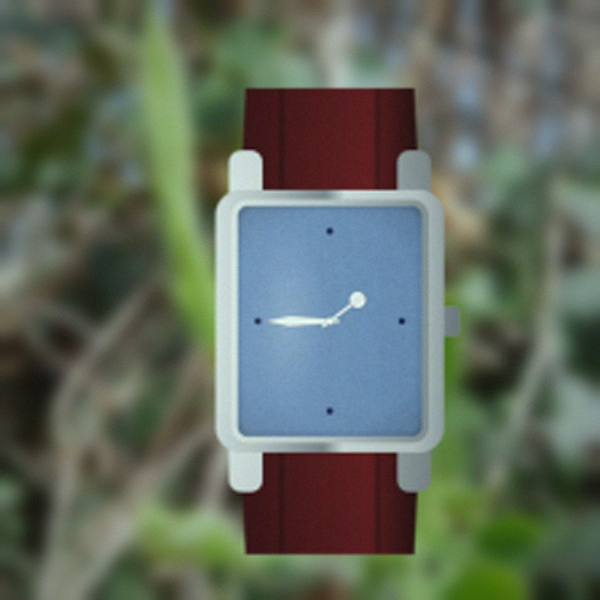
{"hour": 1, "minute": 45}
